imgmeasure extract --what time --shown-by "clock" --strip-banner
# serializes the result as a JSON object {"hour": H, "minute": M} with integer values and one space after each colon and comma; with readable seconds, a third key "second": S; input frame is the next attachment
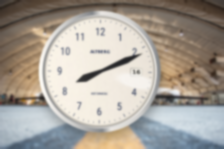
{"hour": 8, "minute": 11}
